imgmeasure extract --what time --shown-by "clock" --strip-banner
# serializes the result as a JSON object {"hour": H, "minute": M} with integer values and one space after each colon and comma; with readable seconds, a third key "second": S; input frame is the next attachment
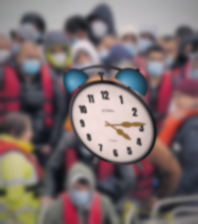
{"hour": 4, "minute": 14}
